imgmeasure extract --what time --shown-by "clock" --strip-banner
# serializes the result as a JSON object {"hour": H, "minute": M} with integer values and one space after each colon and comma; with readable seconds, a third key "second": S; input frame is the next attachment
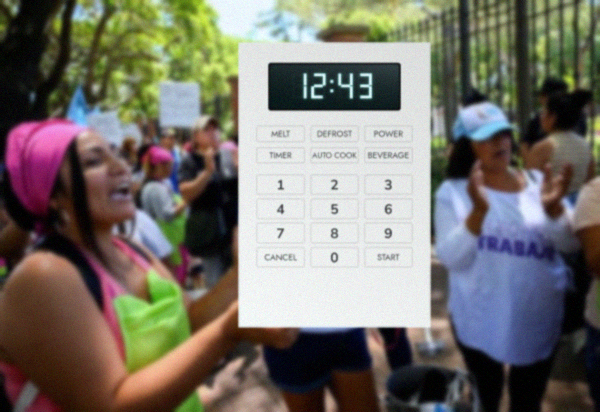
{"hour": 12, "minute": 43}
